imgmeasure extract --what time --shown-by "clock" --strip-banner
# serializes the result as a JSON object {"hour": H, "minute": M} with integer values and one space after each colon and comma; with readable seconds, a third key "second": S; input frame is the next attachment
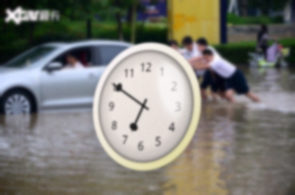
{"hour": 6, "minute": 50}
